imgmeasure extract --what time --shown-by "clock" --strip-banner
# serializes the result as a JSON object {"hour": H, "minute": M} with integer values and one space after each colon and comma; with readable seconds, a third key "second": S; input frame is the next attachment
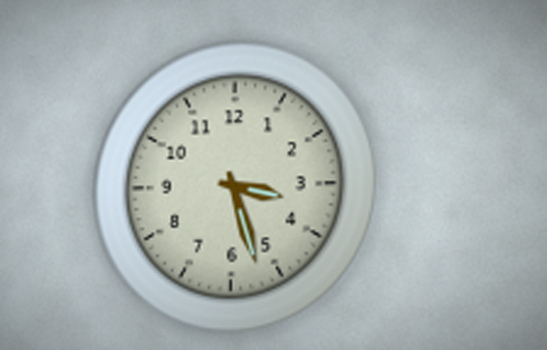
{"hour": 3, "minute": 27}
